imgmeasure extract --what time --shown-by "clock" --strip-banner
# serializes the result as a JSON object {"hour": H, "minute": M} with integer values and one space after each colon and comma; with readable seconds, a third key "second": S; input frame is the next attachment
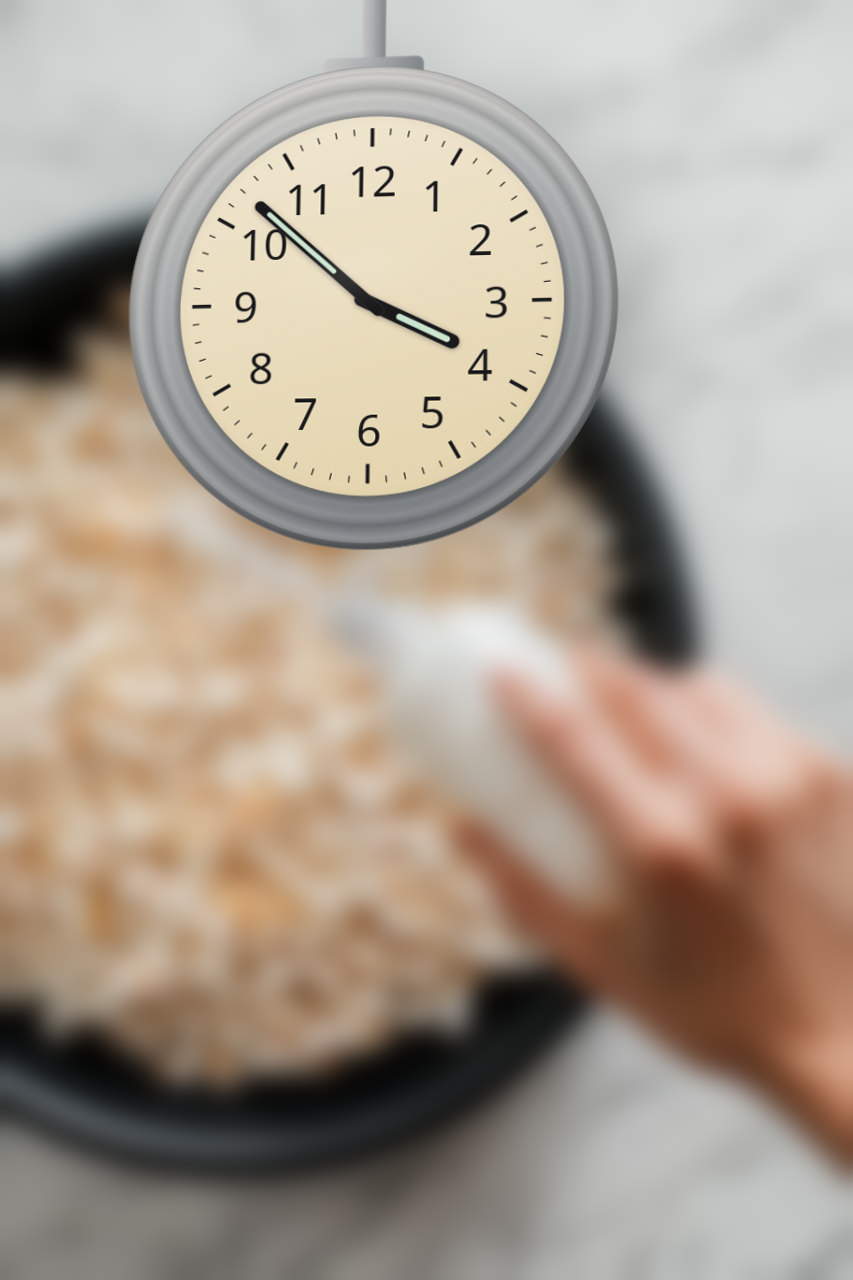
{"hour": 3, "minute": 52}
